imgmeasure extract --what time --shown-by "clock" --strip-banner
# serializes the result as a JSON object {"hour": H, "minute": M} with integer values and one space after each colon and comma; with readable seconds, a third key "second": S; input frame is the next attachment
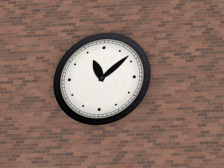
{"hour": 11, "minute": 8}
